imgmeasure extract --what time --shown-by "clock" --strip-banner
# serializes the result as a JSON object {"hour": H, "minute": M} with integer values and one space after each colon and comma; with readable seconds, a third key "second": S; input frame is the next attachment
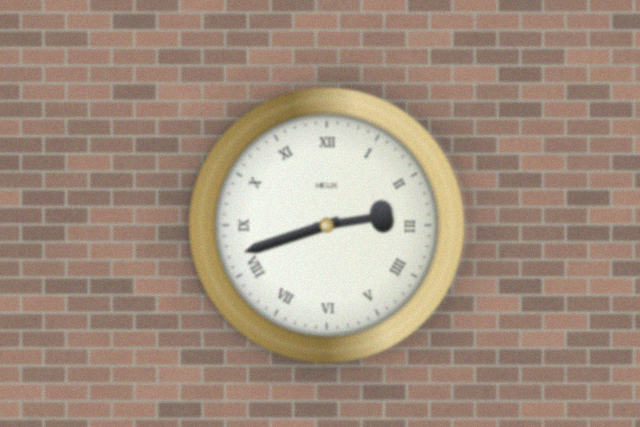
{"hour": 2, "minute": 42}
